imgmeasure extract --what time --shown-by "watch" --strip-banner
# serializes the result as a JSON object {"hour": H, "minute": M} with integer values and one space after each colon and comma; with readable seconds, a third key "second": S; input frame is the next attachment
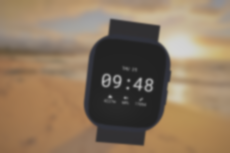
{"hour": 9, "minute": 48}
